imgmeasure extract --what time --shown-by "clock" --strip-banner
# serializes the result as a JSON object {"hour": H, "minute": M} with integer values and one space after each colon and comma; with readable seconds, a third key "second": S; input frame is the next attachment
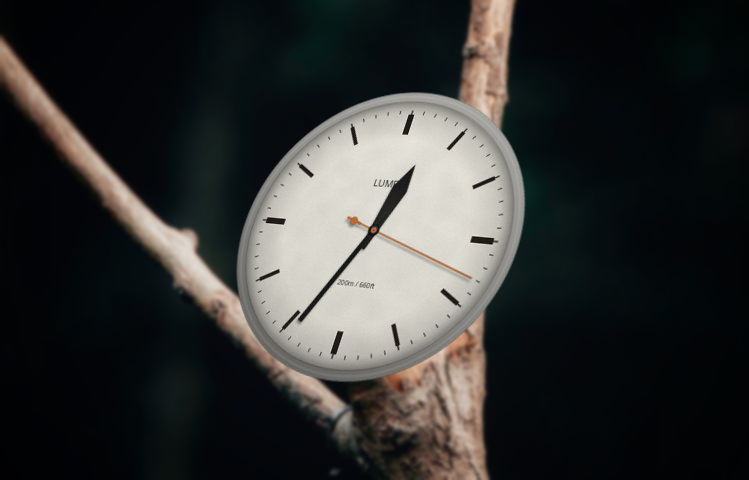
{"hour": 12, "minute": 34, "second": 18}
